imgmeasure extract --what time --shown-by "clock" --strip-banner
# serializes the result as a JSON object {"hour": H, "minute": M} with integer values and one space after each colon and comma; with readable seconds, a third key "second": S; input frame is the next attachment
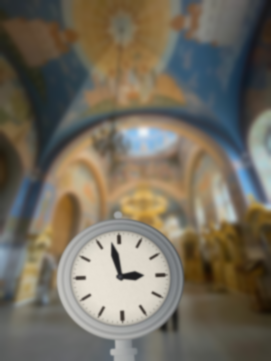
{"hour": 2, "minute": 58}
